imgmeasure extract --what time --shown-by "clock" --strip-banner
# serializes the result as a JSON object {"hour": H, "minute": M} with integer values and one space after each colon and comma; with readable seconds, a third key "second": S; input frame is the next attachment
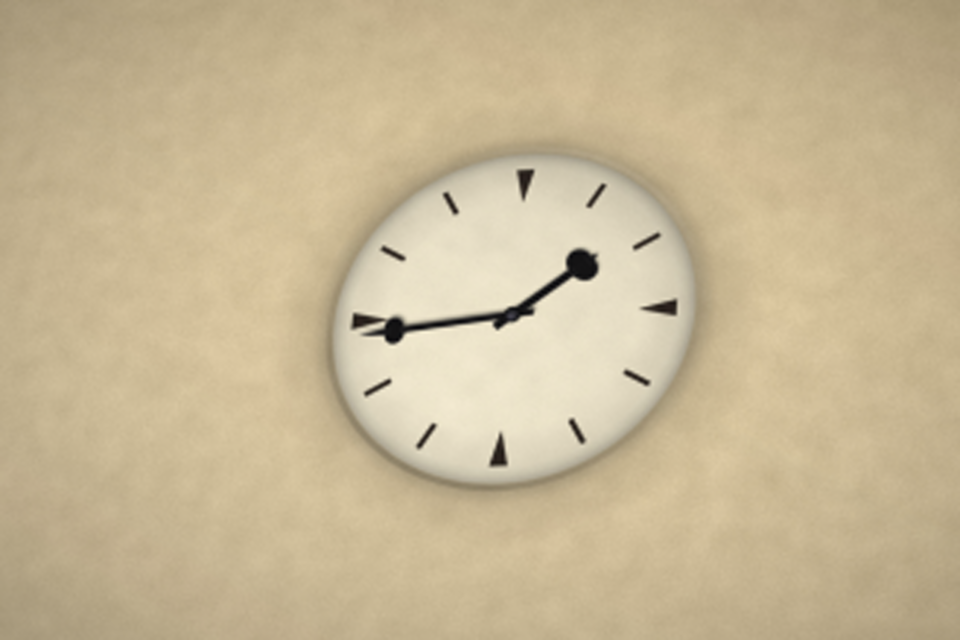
{"hour": 1, "minute": 44}
